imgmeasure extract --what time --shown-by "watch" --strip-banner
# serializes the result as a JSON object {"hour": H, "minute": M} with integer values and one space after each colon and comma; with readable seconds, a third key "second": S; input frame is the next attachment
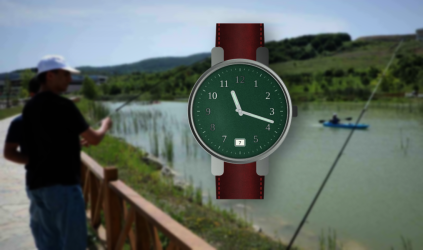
{"hour": 11, "minute": 18}
